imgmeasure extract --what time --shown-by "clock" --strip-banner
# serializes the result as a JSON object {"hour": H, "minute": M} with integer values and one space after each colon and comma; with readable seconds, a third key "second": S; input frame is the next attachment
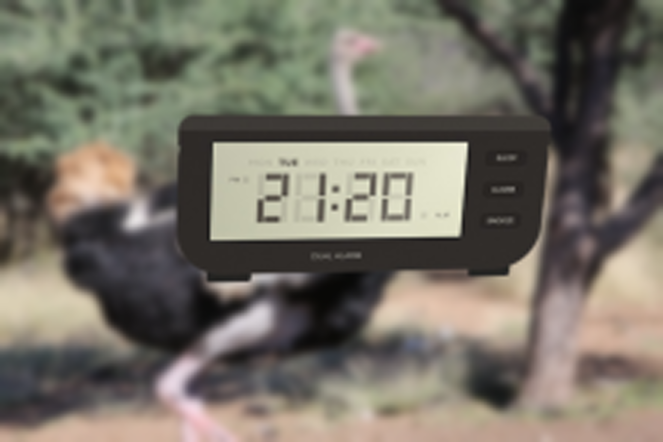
{"hour": 21, "minute": 20}
